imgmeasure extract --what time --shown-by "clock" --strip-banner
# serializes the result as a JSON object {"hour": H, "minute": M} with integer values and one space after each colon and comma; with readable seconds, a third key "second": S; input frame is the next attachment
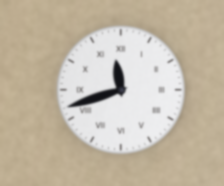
{"hour": 11, "minute": 42}
